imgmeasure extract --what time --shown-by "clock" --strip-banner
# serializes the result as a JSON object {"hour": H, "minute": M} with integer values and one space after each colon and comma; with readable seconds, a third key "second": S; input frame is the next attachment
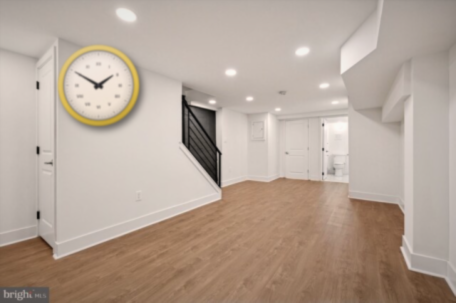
{"hour": 1, "minute": 50}
